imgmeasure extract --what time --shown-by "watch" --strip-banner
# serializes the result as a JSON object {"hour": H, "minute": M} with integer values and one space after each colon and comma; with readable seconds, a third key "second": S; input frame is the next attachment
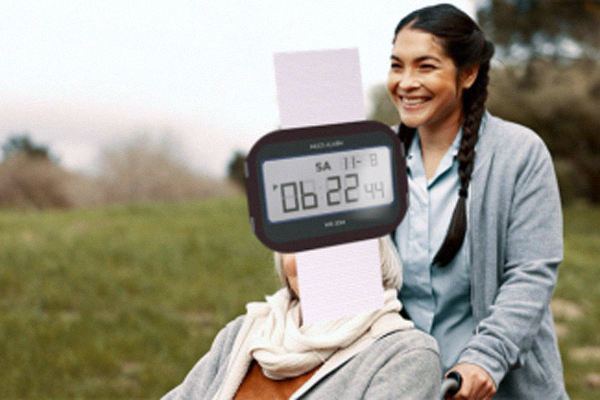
{"hour": 6, "minute": 22, "second": 44}
